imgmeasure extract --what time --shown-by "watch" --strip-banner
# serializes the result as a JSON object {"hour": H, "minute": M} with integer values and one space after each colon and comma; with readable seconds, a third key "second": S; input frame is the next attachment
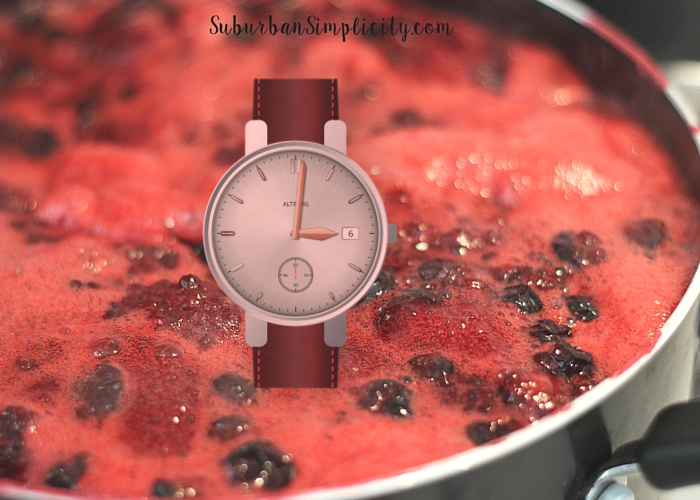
{"hour": 3, "minute": 1}
